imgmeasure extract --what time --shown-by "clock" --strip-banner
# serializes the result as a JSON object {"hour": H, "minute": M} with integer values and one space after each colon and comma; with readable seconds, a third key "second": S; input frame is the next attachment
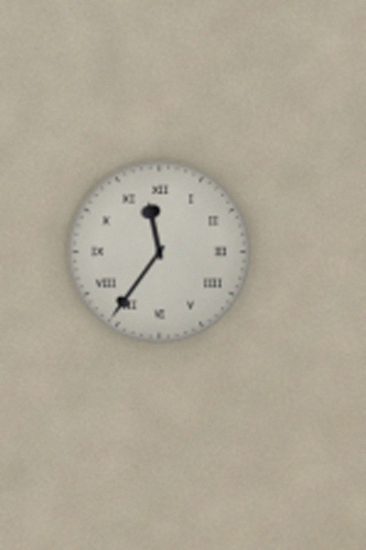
{"hour": 11, "minute": 36}
